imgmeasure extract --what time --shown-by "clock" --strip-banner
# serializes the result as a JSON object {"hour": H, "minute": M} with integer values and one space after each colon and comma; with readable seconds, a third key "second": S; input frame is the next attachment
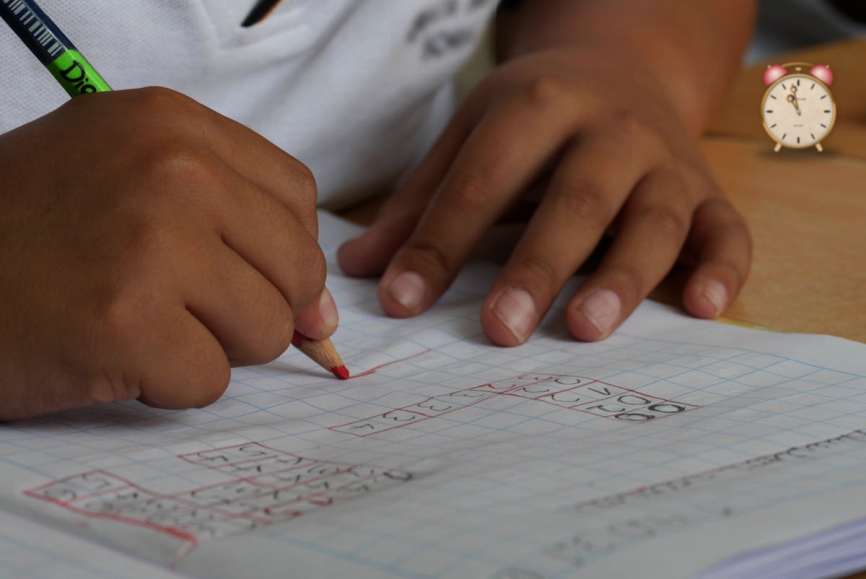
{"hour": 10, "minute": 58}
